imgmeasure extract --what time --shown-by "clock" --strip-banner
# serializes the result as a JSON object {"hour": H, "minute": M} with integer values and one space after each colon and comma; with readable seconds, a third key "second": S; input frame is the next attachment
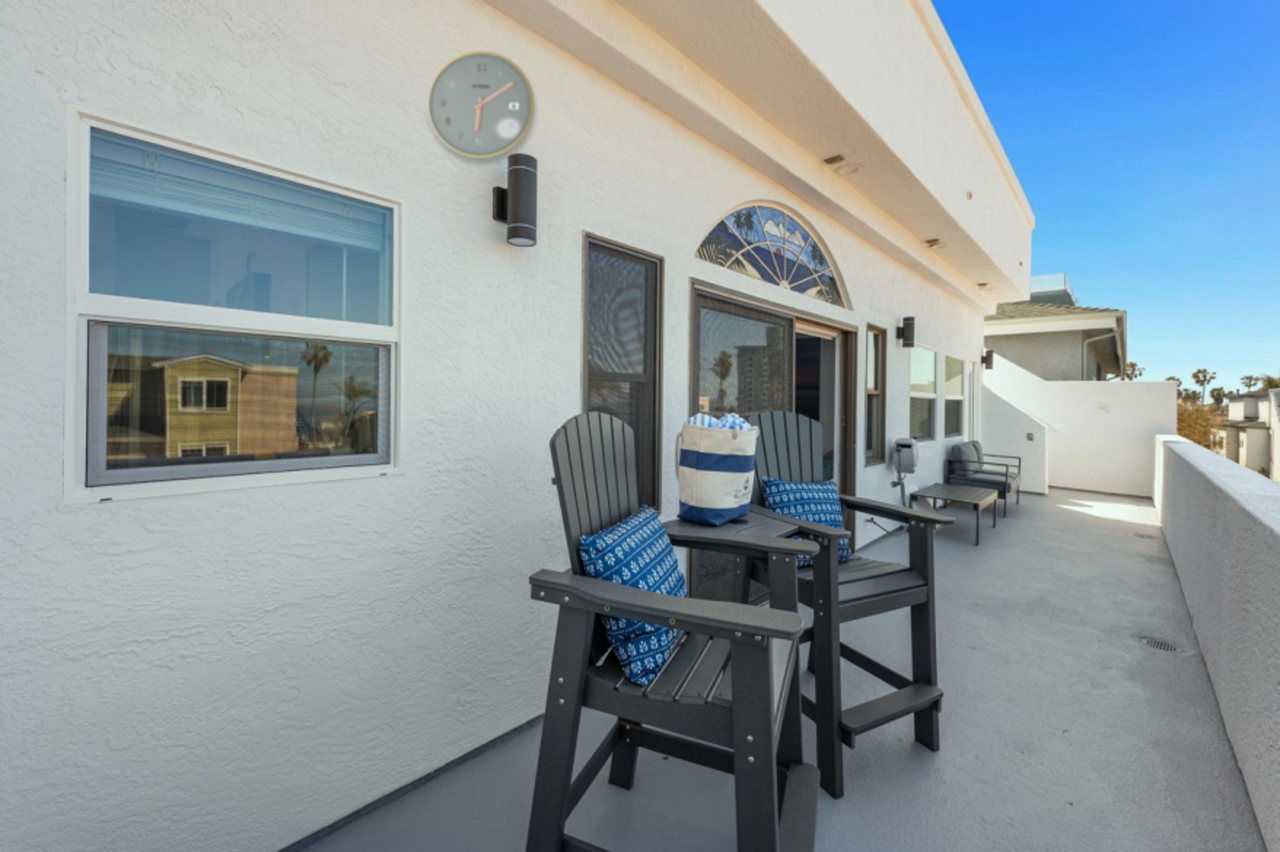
{"hour": 6, "minute": 9}
